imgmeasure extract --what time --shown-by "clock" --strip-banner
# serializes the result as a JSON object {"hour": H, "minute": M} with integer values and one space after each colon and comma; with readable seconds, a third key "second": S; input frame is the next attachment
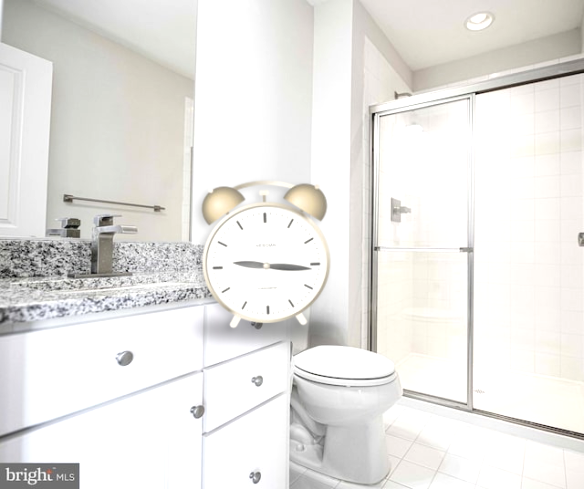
{"hour": 9, "minute": 16}
